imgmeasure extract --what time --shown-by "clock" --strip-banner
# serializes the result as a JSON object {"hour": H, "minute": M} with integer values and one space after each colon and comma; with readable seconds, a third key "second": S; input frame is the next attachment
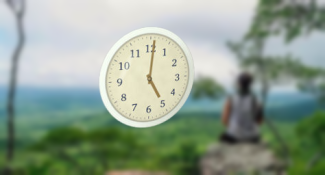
{"hour": 5, "minute": 1}
